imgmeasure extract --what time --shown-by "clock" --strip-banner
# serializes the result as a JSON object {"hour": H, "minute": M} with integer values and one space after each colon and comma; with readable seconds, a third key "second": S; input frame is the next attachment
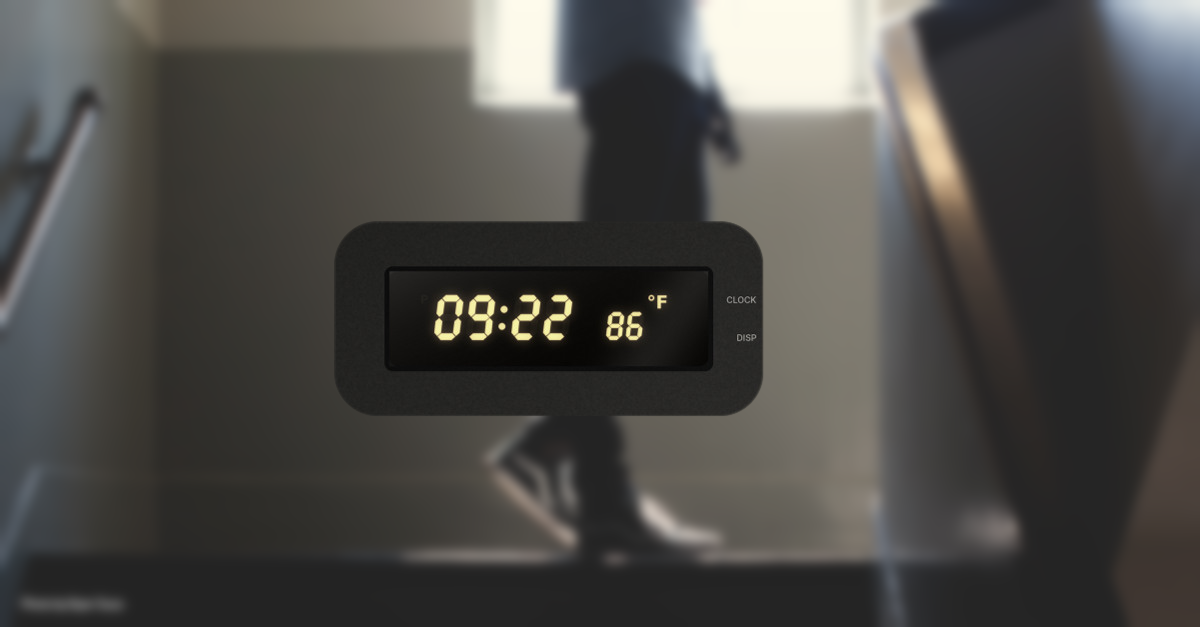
{"hour": 9, "minute": 22}
